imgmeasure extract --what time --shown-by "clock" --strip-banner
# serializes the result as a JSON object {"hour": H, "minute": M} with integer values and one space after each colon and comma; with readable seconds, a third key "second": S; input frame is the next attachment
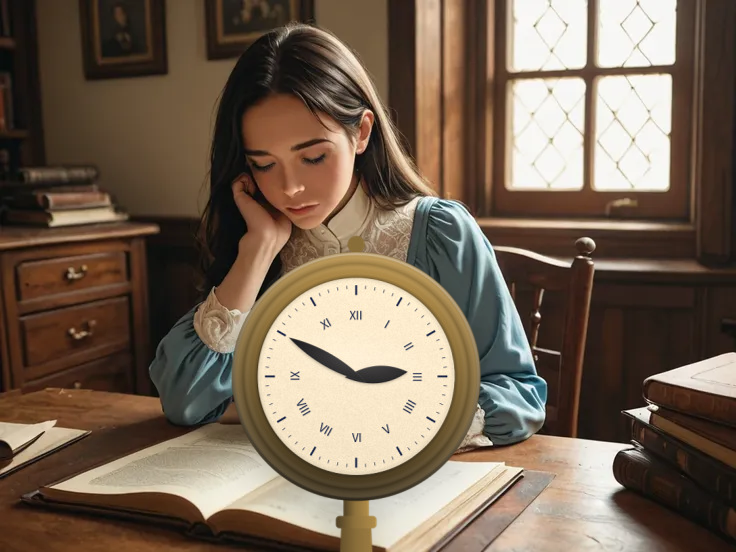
{"hour": 2, "minute": 50}
